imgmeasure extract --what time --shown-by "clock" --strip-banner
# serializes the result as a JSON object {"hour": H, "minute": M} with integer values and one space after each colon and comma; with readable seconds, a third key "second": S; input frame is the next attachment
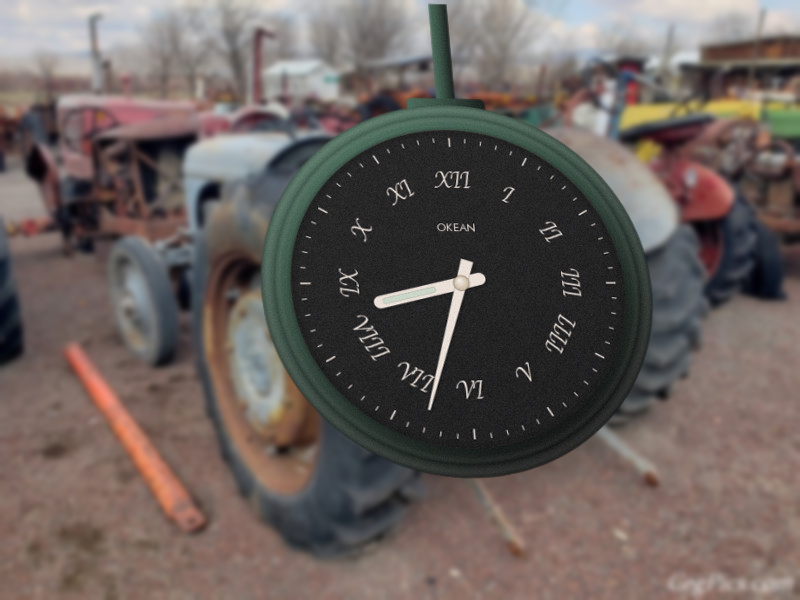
{"hour": 8, "minute": 33}
